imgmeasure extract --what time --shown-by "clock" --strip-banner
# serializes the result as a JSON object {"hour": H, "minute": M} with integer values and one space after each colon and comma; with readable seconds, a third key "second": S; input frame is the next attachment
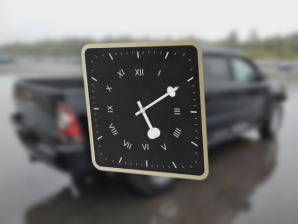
{"hour": 5, "minute": 10}
